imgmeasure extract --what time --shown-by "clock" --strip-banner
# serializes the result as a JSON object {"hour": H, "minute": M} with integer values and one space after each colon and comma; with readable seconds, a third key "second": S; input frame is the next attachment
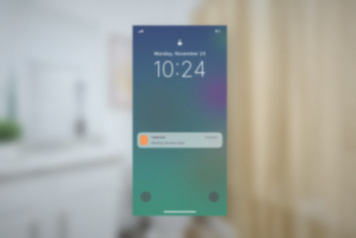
{"hour": 10, "minute": 24}
